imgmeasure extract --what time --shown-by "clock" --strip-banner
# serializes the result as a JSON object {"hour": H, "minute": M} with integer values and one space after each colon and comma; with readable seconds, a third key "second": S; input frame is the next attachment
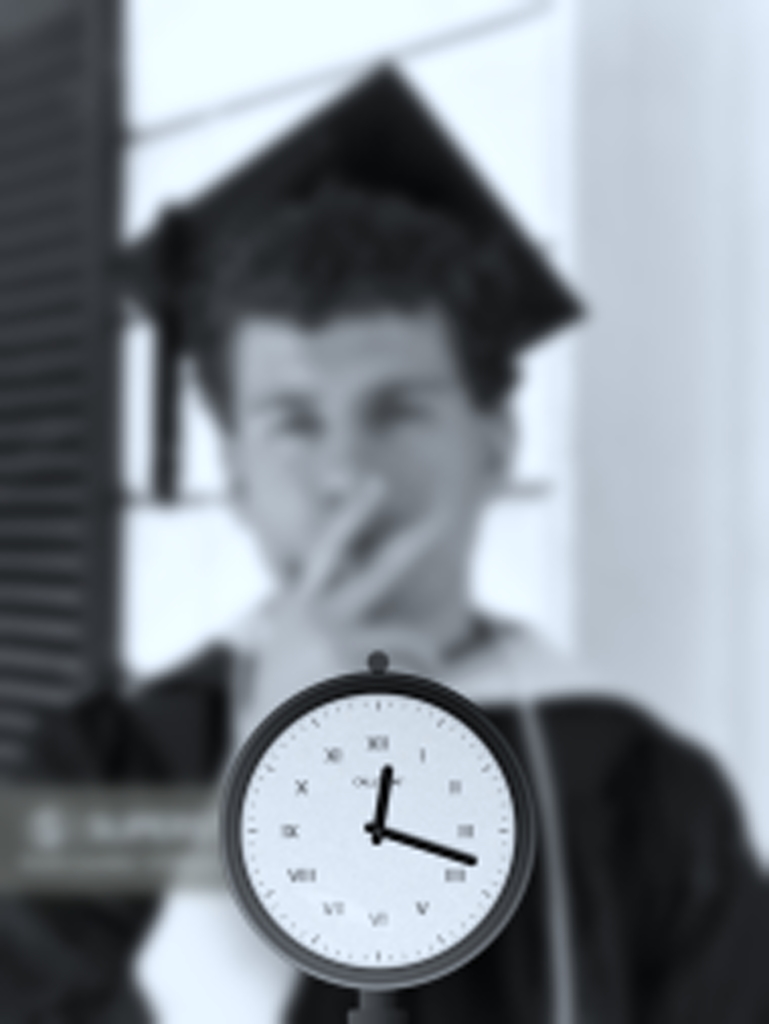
{"hour": 12, "minute": 18}
